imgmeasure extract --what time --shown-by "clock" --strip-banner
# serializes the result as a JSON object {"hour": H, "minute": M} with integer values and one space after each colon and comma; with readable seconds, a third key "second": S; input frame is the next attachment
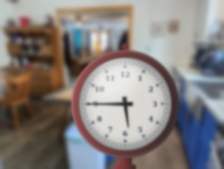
{"hour": 5, "minute": 45}
